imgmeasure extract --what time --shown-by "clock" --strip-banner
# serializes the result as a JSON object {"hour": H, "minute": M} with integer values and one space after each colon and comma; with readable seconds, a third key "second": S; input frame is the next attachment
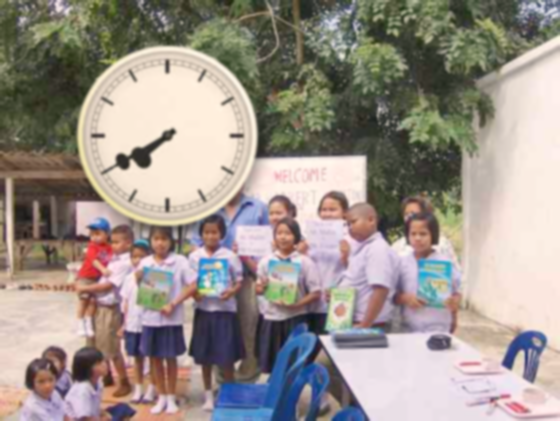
{"hour": 7, "minute": 40}
